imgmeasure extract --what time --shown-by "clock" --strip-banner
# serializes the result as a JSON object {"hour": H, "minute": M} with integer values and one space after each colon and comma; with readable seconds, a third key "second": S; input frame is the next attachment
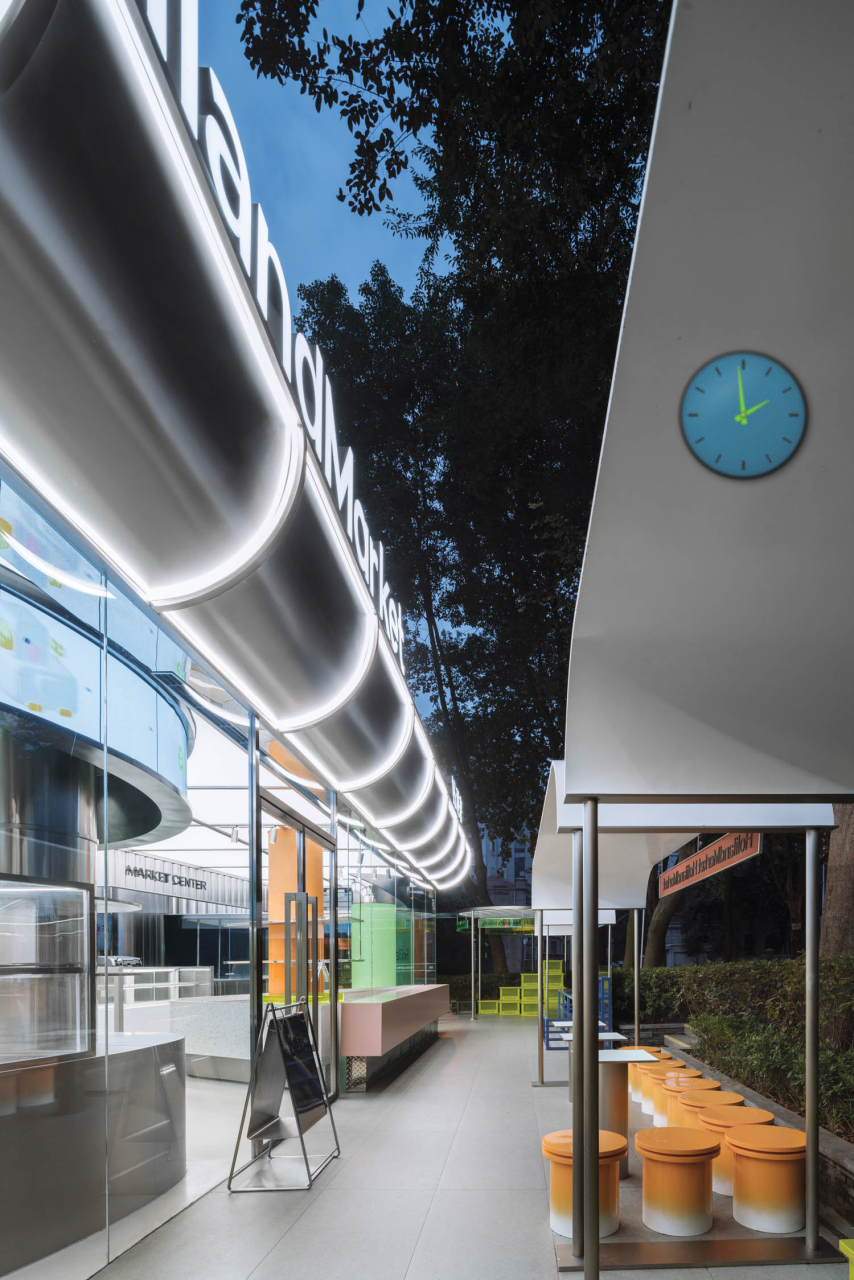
{"hour": 1, "minute": 59}
